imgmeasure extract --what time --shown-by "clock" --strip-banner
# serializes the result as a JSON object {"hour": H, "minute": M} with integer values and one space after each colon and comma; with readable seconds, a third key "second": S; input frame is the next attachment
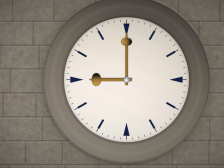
{"hour": 9, "minute": 0}
